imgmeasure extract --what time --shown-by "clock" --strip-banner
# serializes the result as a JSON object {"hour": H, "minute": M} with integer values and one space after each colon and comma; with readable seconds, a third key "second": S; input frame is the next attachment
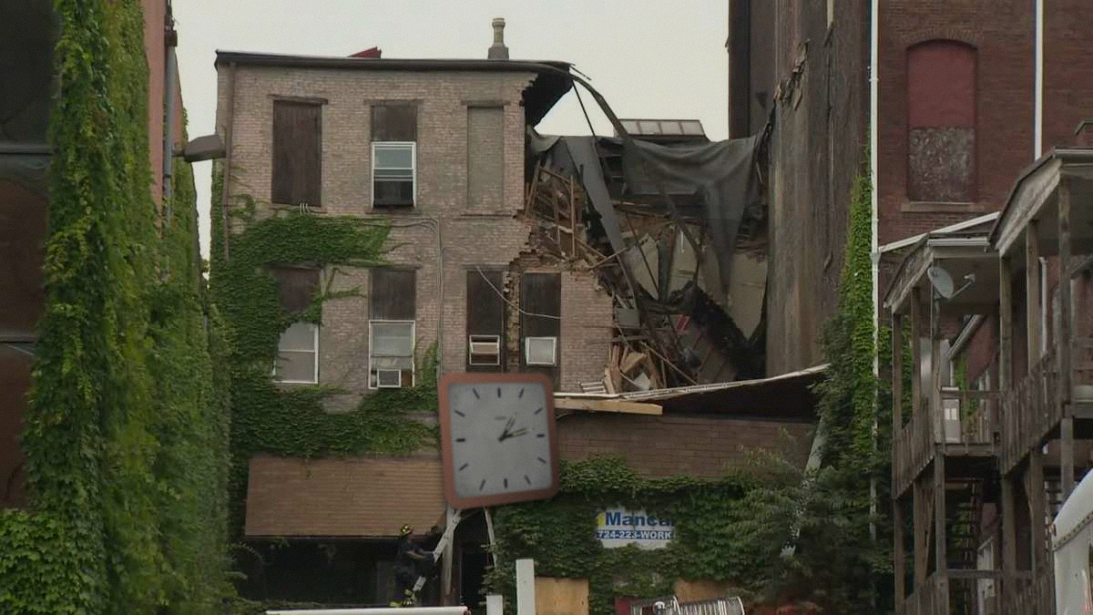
{"hour": 1, "minute": 13}
